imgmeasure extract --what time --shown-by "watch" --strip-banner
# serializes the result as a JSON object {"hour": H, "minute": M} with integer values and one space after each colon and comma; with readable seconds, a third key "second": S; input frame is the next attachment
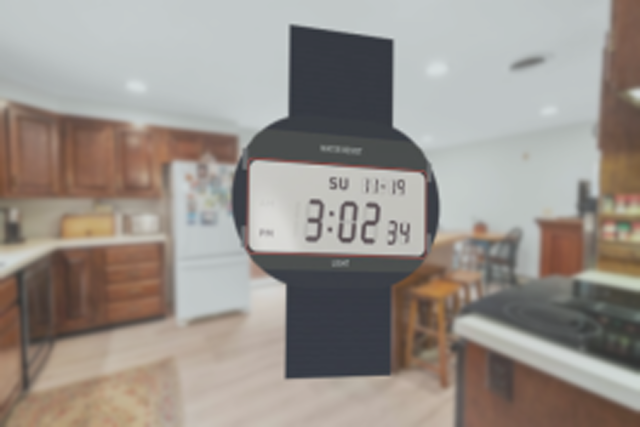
{"hour": 3, "minute": 2, "second": 34}
